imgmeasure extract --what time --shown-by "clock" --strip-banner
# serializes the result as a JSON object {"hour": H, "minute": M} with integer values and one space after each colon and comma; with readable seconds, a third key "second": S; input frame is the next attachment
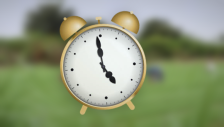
{"hour": 4, "minute": 59}
